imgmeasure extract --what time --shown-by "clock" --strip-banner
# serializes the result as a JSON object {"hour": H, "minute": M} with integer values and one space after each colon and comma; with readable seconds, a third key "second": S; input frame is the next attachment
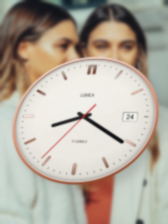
{"hour": 8, "minute": 20, "second": 36}
